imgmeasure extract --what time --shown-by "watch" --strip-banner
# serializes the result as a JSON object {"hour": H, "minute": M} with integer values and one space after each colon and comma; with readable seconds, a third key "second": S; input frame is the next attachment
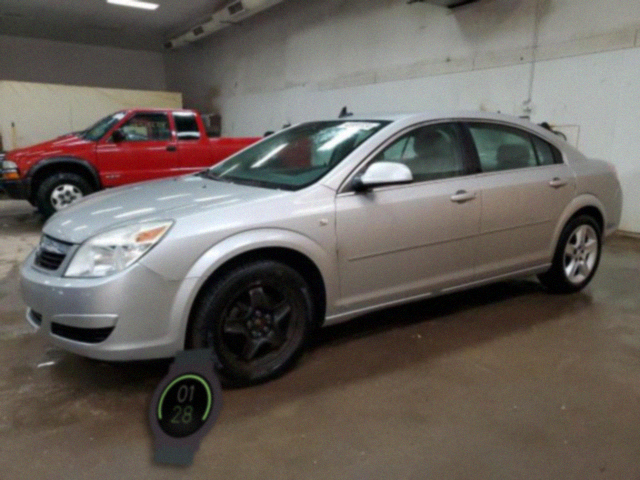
{"hour": 1, "minute": 28}
